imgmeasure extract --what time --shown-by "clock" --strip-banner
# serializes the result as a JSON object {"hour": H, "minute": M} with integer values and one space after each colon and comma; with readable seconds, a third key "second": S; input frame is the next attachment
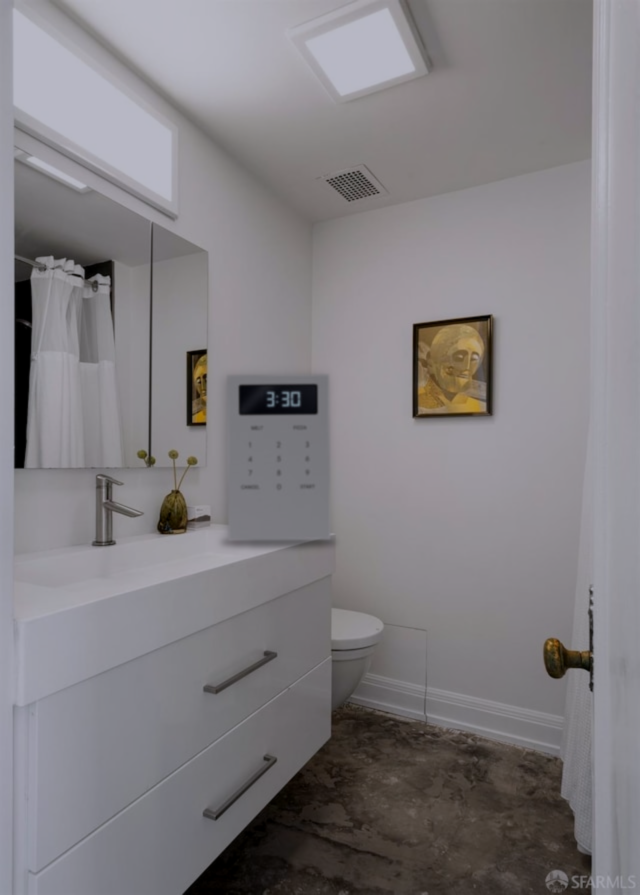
{"hour": 3, "minute": 30}
